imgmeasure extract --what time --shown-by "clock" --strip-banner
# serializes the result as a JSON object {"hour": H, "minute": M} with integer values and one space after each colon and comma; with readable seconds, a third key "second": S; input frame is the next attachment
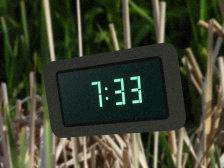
{"hour": 7, "minute": 33}
